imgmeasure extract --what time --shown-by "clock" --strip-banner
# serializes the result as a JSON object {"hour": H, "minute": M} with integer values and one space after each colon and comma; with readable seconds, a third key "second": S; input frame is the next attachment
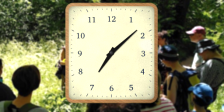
{"hour": 7, "minute": 8}
